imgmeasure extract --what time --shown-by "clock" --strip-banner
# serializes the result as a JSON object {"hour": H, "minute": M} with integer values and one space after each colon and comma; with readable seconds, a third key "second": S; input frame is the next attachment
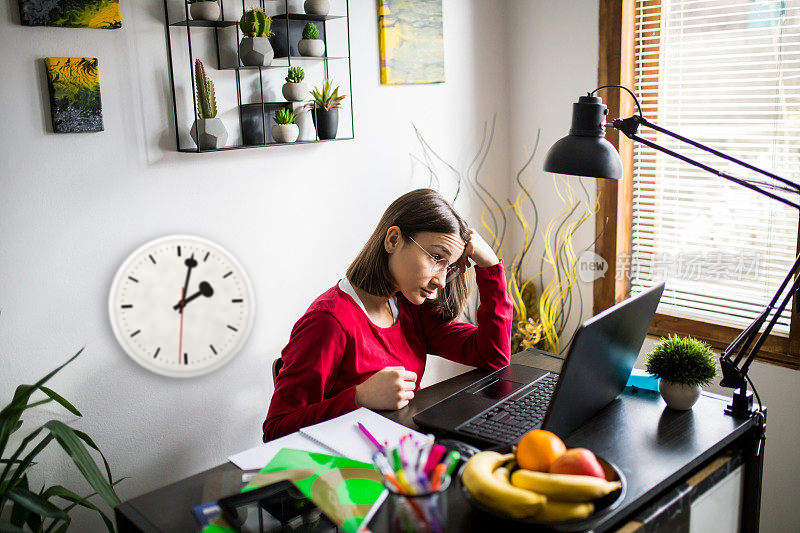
{"hour": 2, "minute": 2, "second": 31}
